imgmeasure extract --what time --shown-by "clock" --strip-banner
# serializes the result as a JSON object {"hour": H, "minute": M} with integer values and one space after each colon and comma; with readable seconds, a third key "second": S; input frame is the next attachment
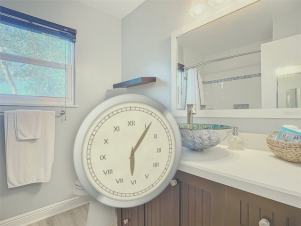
{"hour": 6, "minute": 6}
